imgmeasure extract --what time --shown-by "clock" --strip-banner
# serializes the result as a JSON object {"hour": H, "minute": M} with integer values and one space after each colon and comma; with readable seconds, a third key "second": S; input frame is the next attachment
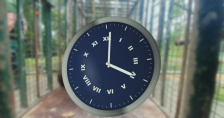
{"hour": 4, "minute": 1}
